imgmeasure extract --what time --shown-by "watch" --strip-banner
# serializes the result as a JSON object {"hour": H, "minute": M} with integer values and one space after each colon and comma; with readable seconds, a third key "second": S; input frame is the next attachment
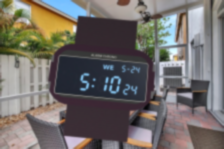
{"hour": 5, "minute": 10, "second": 24}
